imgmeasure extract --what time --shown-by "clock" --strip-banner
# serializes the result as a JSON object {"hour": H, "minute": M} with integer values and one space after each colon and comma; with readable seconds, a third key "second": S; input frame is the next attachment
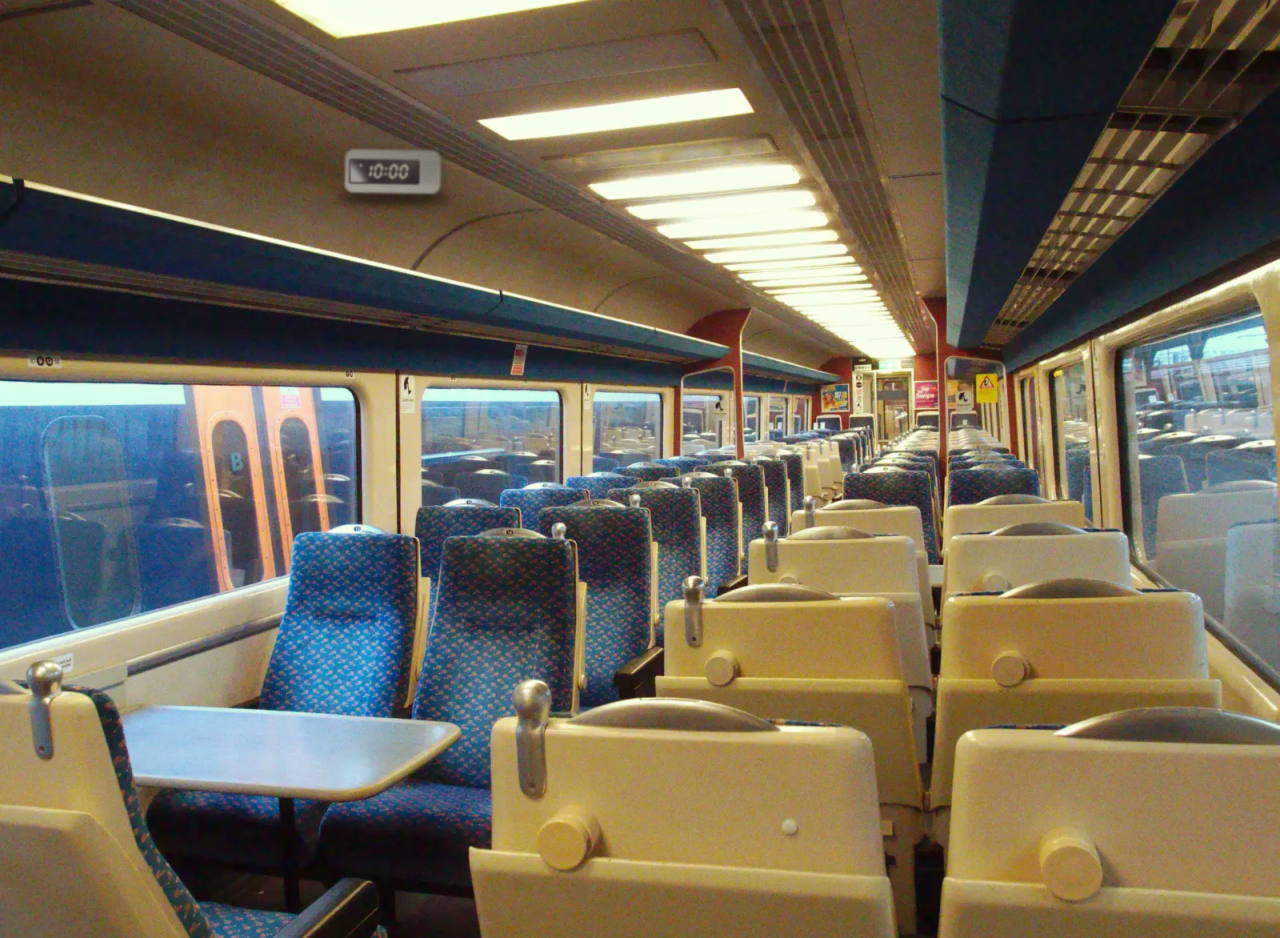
{"hour": 10, "minute": 0}
